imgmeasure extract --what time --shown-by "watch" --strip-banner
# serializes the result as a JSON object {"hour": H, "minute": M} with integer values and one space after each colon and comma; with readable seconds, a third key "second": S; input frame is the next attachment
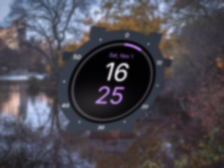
{"hour": 16, "minute": 25}
